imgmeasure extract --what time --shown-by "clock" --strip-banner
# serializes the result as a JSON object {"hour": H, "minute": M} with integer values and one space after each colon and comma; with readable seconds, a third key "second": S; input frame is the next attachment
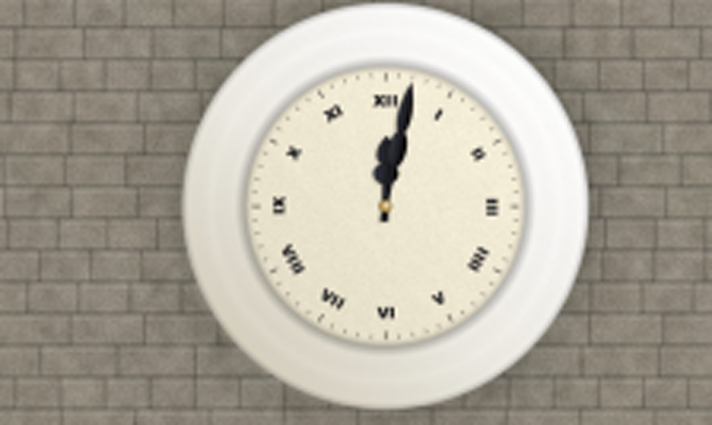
{"hour": 12, "minute": 2}
